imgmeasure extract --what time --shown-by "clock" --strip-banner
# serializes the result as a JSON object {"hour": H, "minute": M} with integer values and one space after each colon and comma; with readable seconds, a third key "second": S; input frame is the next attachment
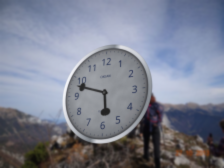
{"hour": 5, "minute": 48}
